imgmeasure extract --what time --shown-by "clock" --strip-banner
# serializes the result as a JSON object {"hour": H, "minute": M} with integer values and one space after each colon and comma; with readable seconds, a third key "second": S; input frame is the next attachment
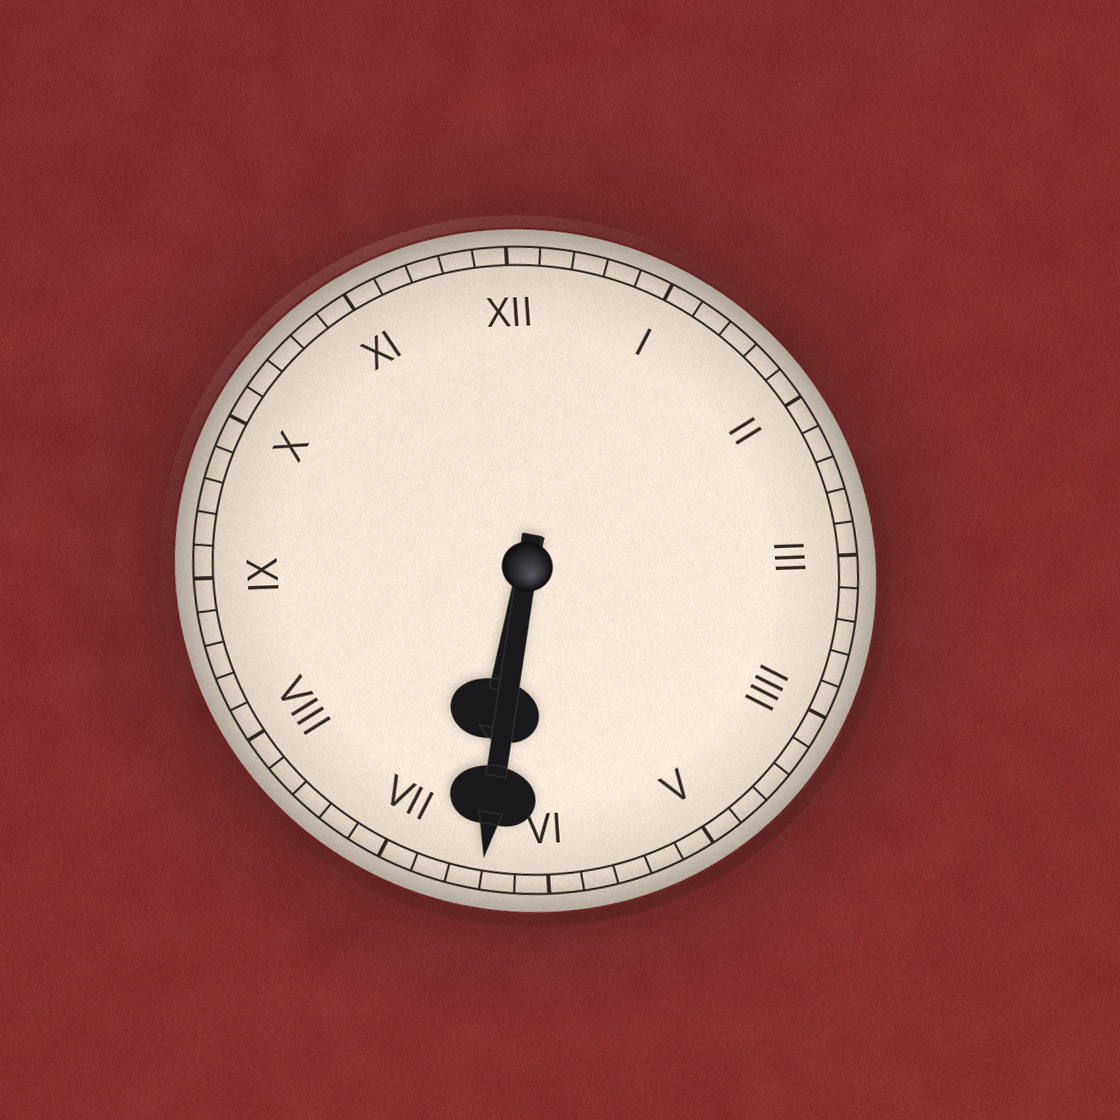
{"hour": 6, "minute": 32}
